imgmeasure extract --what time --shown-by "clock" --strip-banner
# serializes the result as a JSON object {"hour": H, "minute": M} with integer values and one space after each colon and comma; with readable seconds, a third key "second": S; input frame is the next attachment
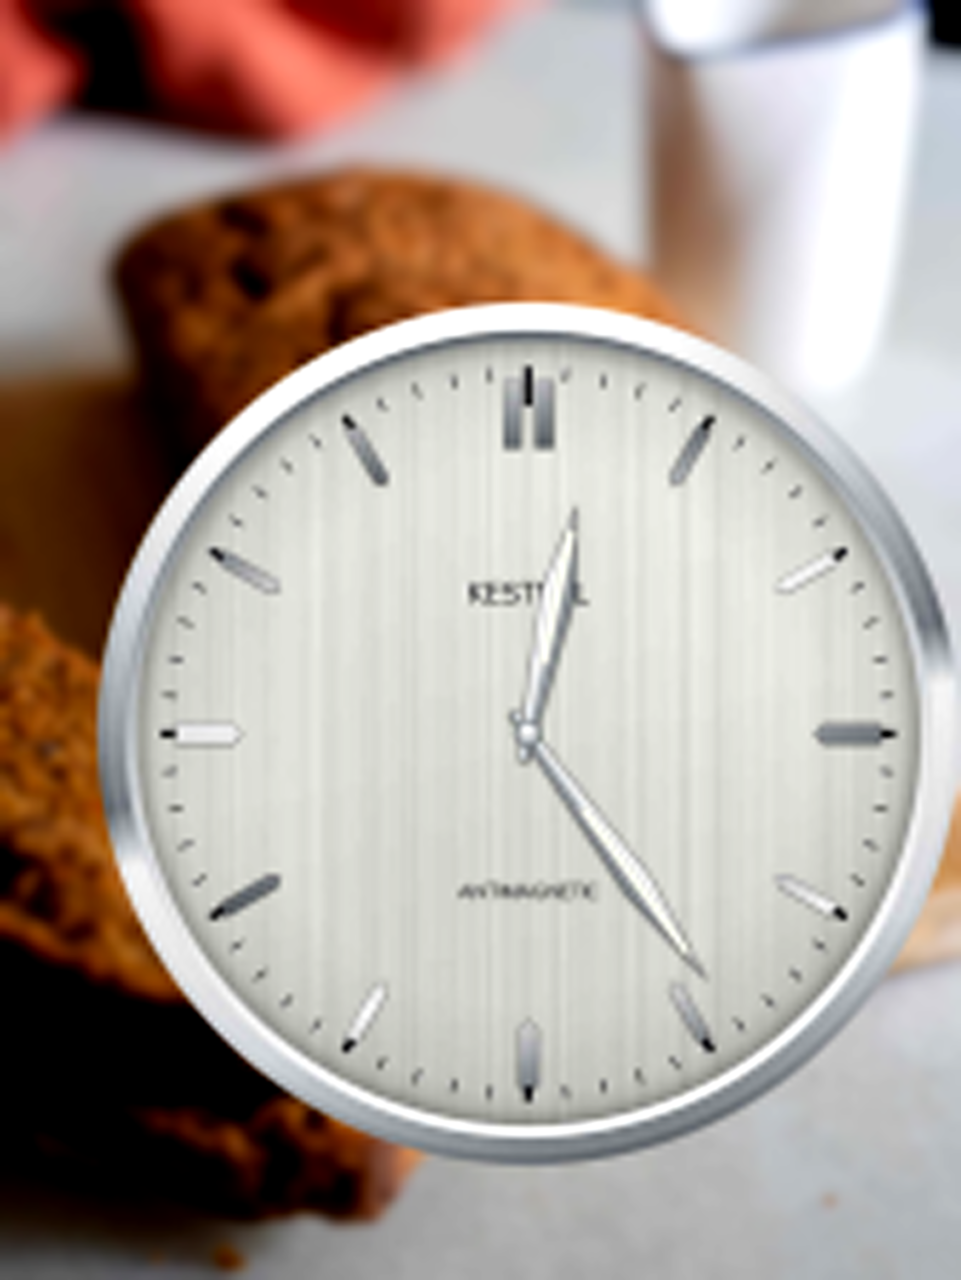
{"hour": 12, "minute": 24}
